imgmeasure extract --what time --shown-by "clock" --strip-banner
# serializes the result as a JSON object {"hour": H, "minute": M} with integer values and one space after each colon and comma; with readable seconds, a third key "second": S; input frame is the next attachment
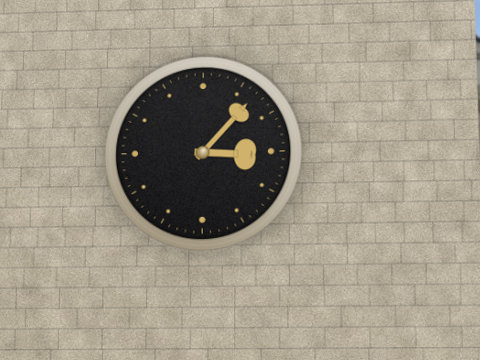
{"hour": 3, "minute": 7}
